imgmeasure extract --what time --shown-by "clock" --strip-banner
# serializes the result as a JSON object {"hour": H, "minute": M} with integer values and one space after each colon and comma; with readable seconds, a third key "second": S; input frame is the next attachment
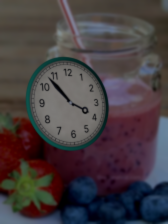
{"hour": 3, "minute": 53}
